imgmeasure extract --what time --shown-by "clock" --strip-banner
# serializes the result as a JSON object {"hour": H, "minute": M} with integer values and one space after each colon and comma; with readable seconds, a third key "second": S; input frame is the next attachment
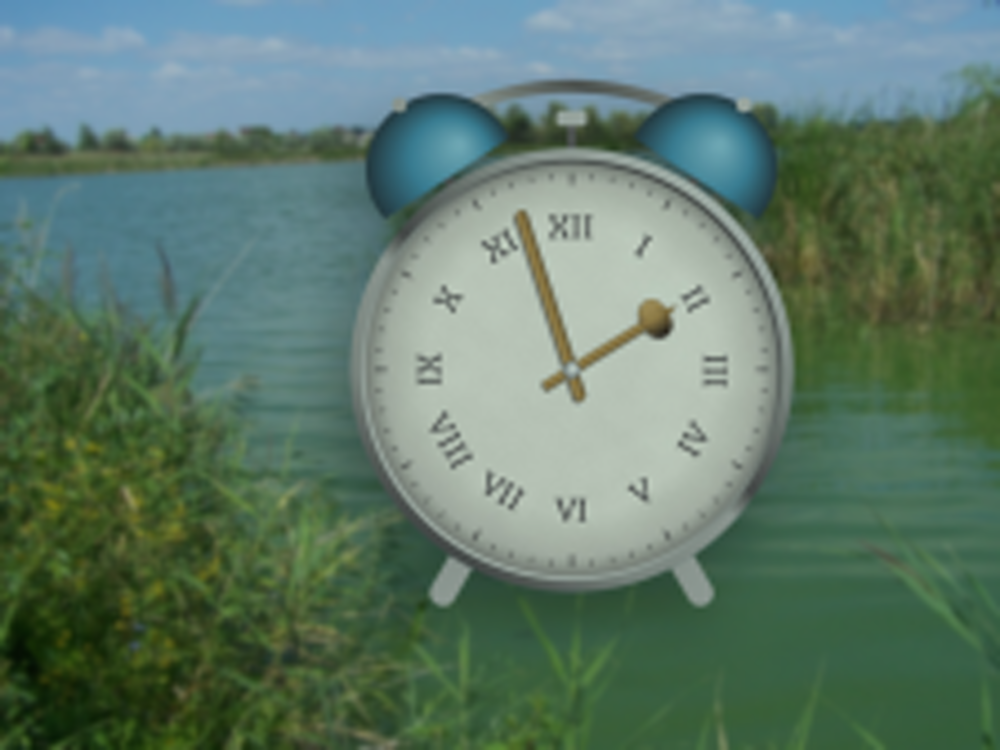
{"hour": 1, "minute": 57}
